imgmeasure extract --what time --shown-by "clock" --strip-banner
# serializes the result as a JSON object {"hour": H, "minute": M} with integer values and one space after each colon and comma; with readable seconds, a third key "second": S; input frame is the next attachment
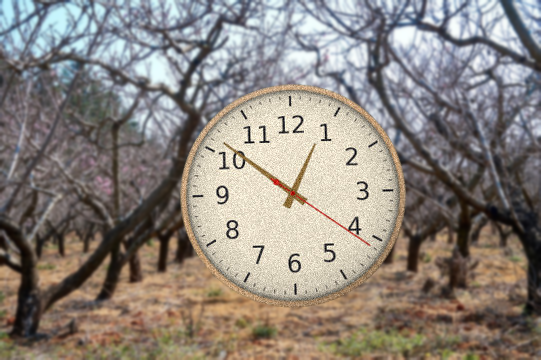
{"hour": 12, "minute": 51, "second": 21}
